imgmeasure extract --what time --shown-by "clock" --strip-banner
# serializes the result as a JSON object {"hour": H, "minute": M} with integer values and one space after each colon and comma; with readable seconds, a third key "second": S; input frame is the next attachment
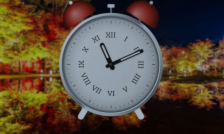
{"hour": 11, "minute": 11}
